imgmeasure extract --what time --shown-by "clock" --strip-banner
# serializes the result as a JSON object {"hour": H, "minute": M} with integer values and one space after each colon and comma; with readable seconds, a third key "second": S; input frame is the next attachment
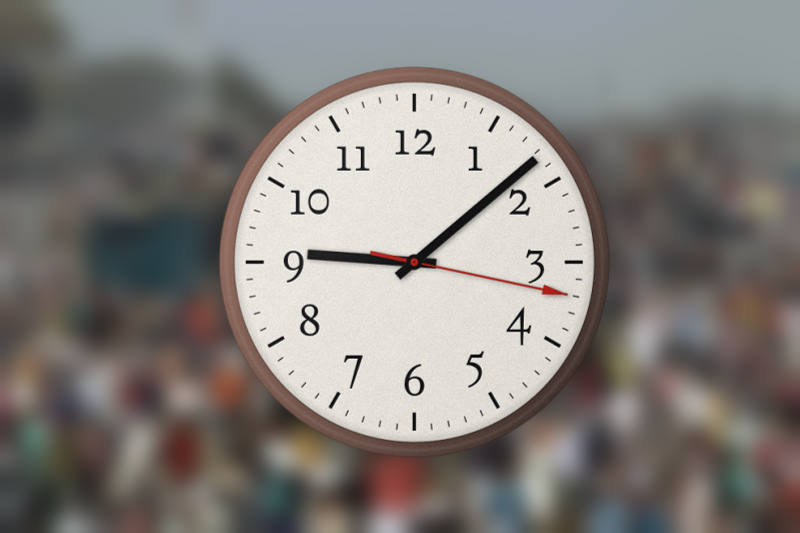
{"hour": 9, "minute": 8, "second": 17}
